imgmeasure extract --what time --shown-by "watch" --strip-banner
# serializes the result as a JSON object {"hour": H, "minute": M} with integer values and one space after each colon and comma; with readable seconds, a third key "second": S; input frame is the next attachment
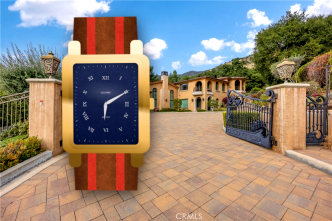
{"hour": 6, "minute": 10}
